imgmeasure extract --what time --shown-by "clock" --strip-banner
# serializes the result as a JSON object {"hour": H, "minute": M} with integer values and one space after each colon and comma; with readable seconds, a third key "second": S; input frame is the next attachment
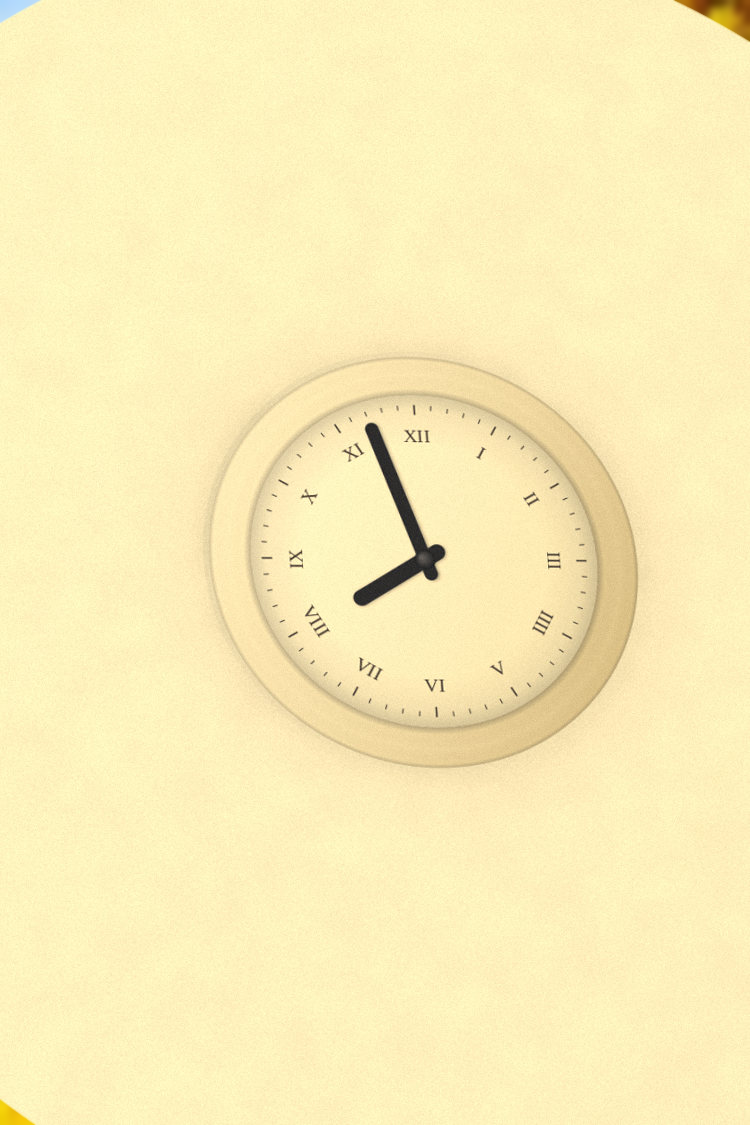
{"hour": 7, "minute": 57}
